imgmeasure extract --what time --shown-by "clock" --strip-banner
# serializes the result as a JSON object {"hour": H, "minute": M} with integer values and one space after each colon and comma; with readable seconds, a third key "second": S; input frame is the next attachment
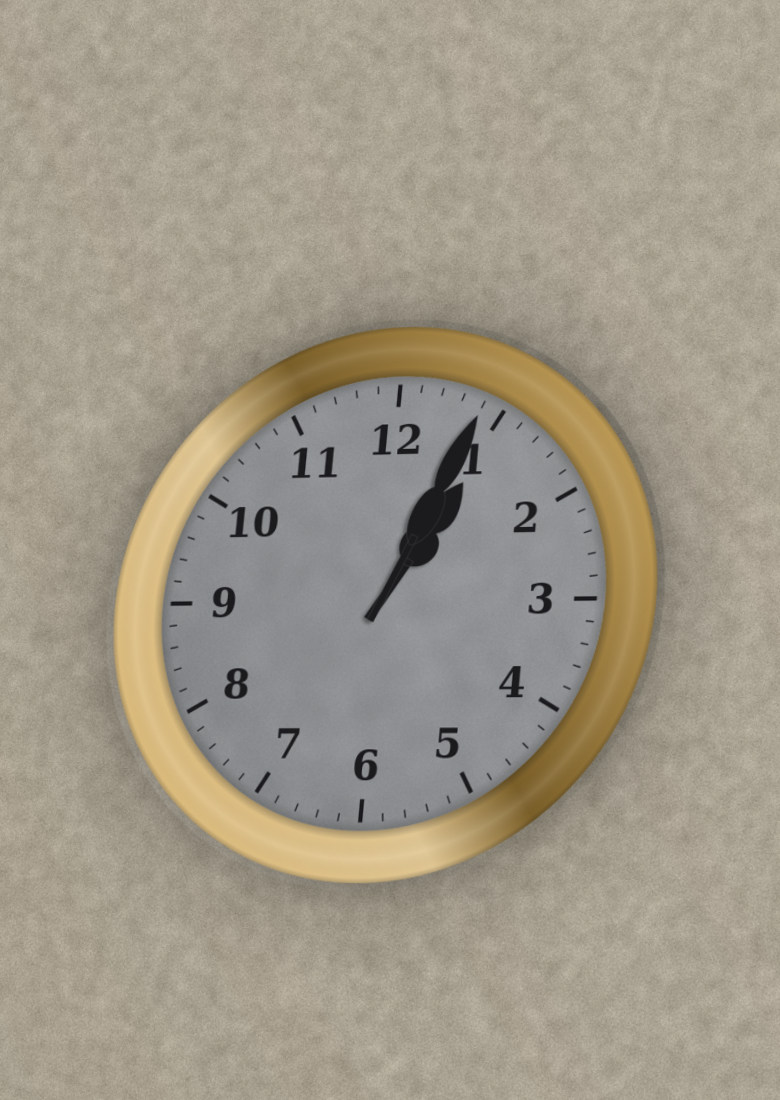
{"hour": 1, "minute": 4}
